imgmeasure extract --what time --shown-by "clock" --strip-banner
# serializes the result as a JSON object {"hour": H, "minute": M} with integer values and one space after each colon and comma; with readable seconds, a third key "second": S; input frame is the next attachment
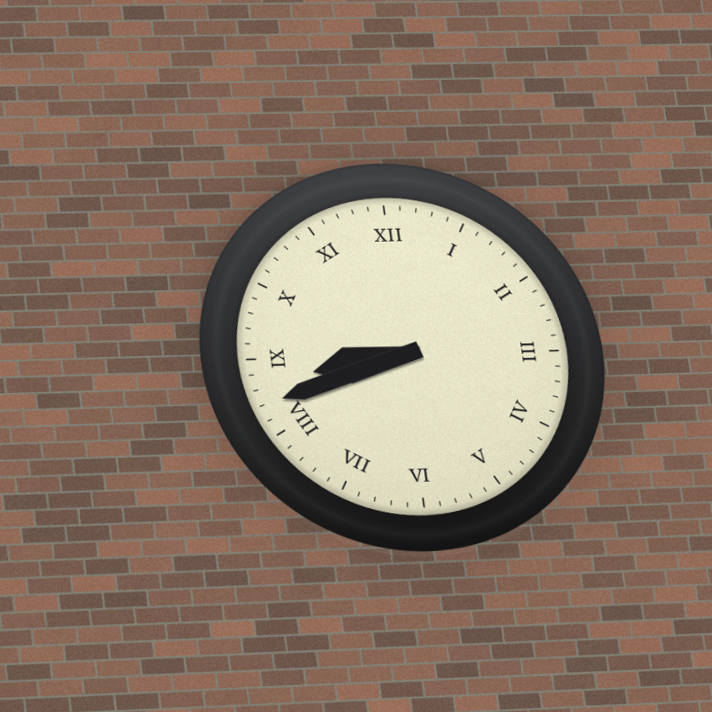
{"hour": 8, "minute": 42}
